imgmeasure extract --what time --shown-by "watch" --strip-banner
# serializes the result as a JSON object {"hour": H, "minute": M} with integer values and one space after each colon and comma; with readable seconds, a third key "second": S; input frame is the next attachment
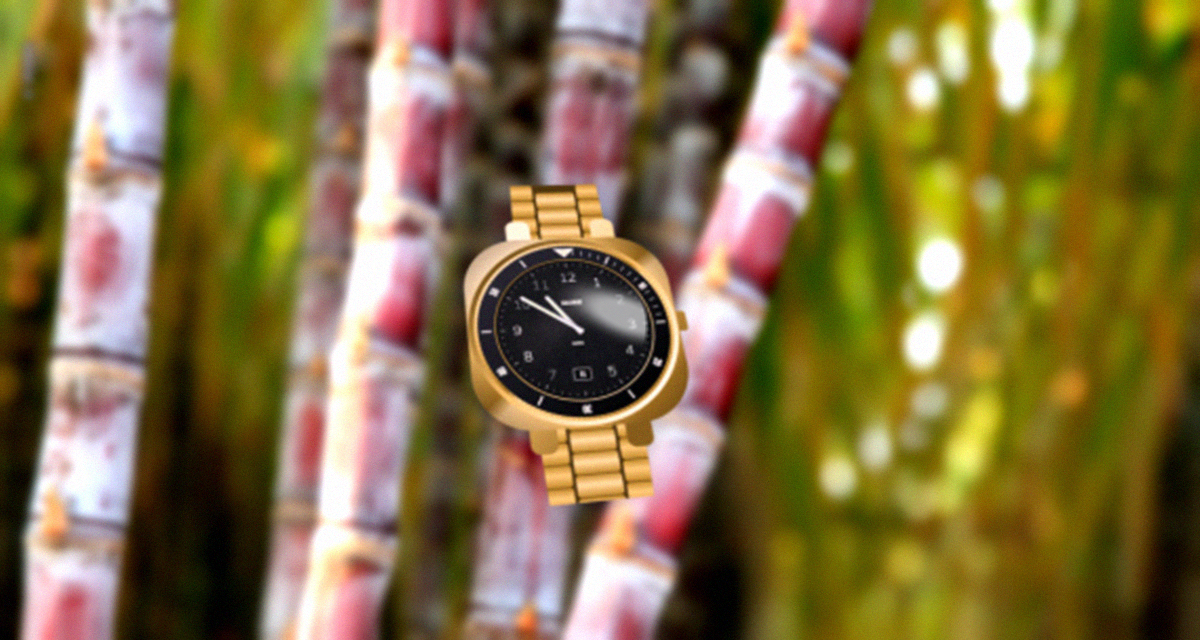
{"hour": 10, "minute": 51}
